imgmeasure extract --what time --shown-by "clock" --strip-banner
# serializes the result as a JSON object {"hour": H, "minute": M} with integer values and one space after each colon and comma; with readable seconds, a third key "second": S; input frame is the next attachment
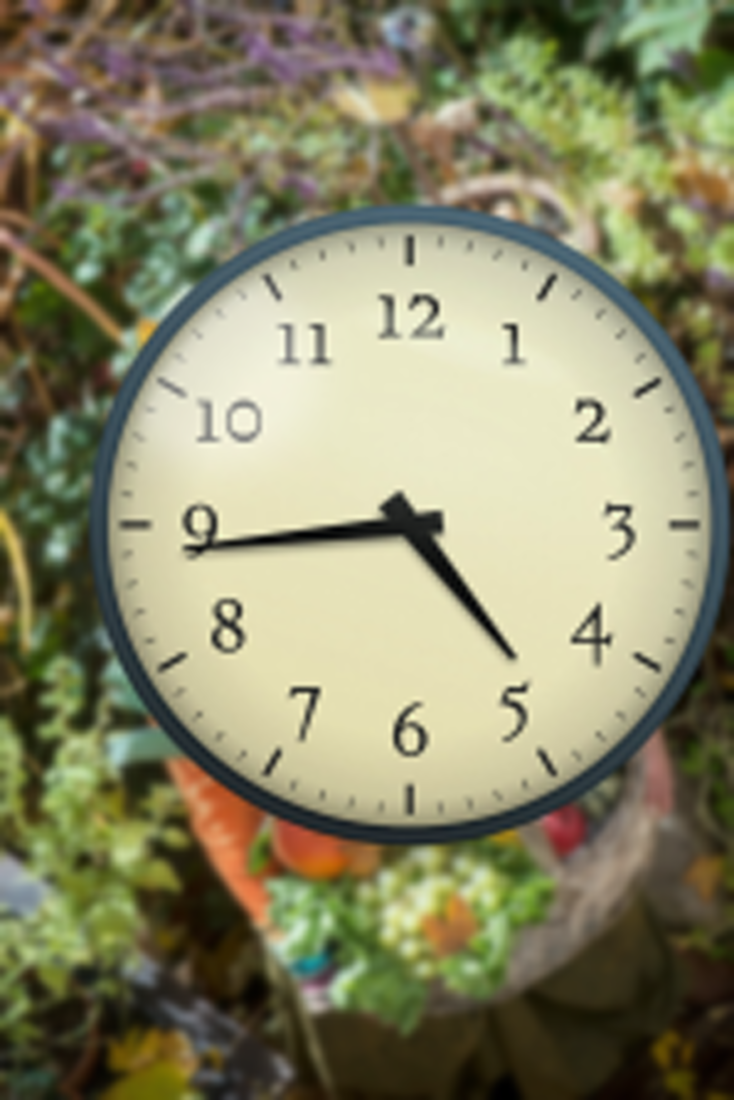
{"hour": 4, "minute": 44}
